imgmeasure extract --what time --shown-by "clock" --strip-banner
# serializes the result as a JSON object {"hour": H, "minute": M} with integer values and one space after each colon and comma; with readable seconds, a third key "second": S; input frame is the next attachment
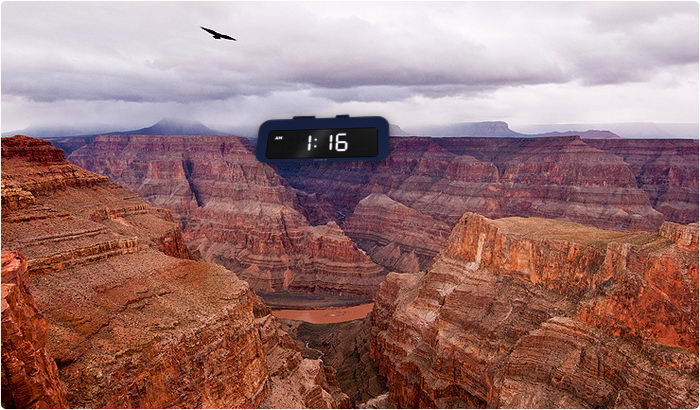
{"hour": 1, "minute": 16}
